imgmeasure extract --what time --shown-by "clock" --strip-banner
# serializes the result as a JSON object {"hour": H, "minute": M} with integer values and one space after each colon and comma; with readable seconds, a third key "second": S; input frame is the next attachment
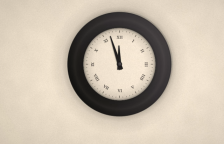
{"hour": 11, "minute": 57}
